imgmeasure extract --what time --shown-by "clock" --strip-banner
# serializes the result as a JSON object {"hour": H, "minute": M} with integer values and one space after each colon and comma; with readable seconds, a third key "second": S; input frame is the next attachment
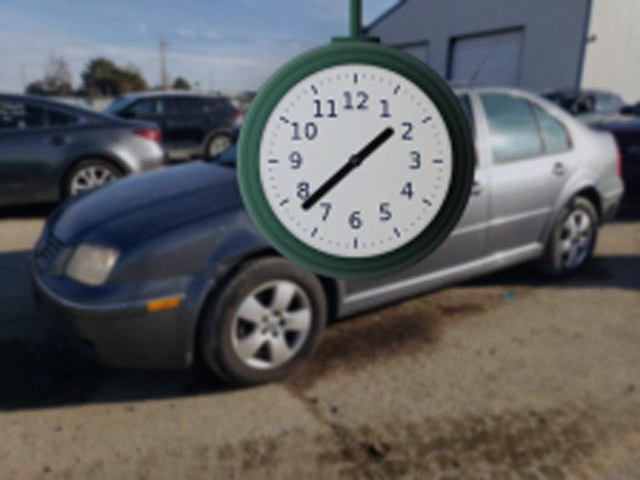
{"hour": 1, "minute": 38}
